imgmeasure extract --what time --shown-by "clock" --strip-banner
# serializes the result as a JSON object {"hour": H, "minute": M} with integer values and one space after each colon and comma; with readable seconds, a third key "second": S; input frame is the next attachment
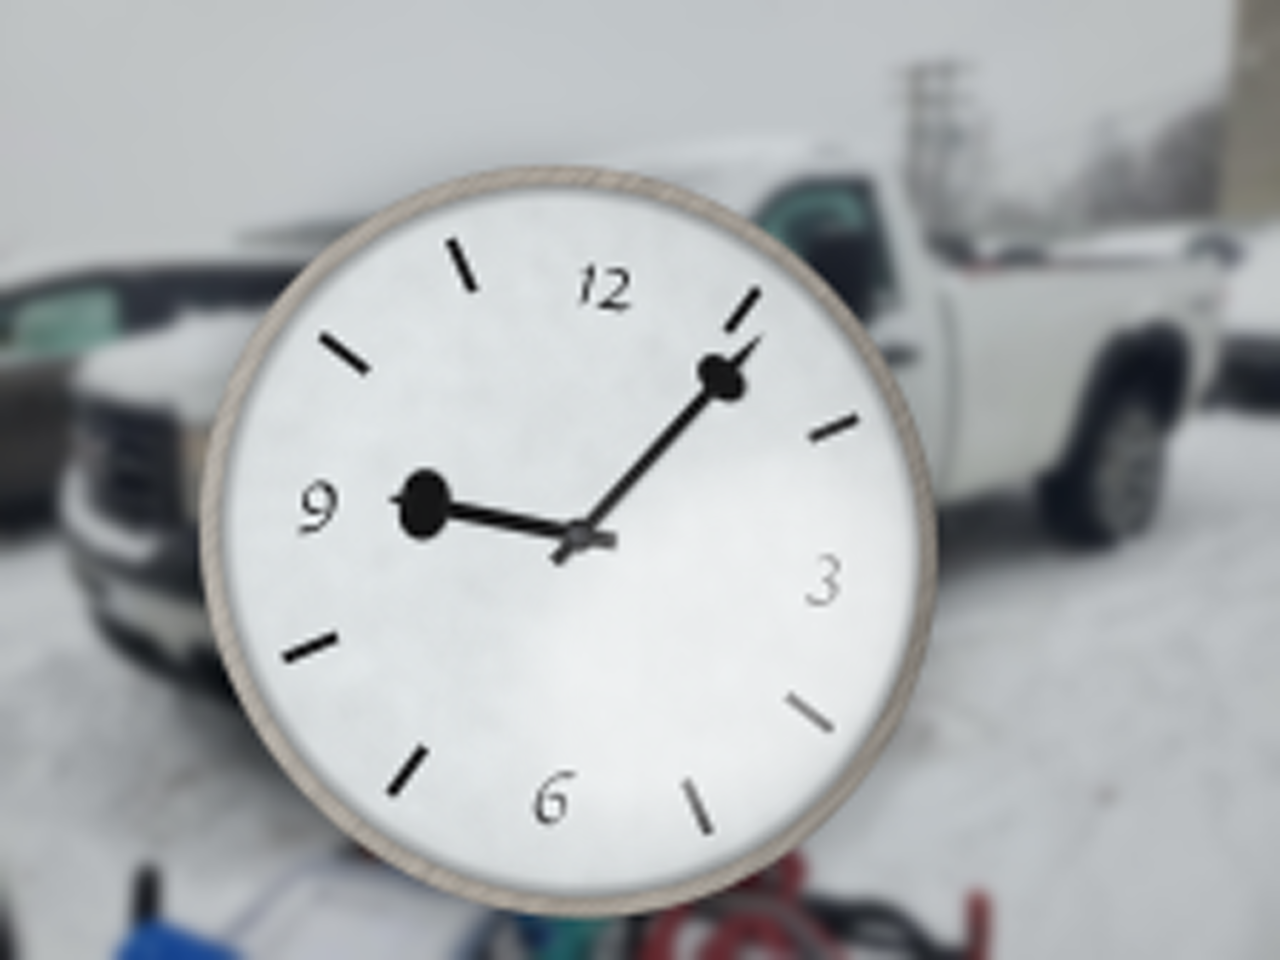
{"hour": 9, "minute": 6}
